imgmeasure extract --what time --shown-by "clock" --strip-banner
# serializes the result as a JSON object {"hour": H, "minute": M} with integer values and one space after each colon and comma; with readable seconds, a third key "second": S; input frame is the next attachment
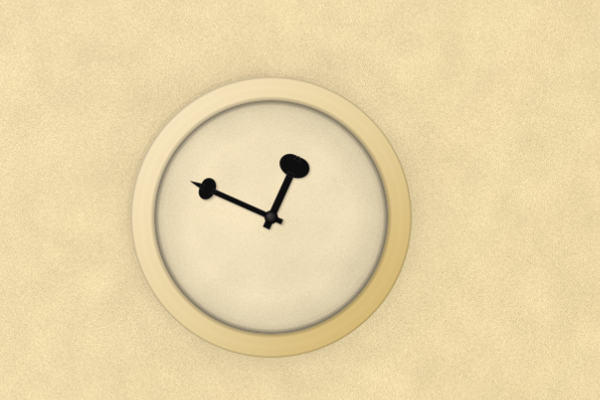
{"hour": 12, "minute": 49}
